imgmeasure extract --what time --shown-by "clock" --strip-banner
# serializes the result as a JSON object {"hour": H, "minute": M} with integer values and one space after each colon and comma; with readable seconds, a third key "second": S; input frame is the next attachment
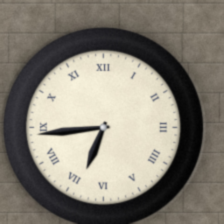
{"hour": 6, "minute": 44}
